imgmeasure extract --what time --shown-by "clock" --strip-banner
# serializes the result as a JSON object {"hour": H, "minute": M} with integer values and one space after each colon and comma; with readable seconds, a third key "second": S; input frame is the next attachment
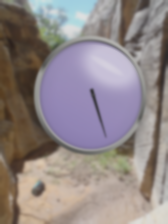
{"hour": 5, "minute": 27}
